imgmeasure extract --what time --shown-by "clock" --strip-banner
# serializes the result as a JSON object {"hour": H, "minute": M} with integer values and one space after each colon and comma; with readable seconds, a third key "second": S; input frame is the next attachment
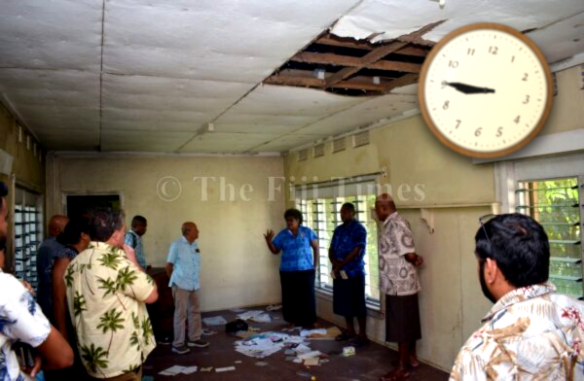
{"hour": 8, "minute": 45}
